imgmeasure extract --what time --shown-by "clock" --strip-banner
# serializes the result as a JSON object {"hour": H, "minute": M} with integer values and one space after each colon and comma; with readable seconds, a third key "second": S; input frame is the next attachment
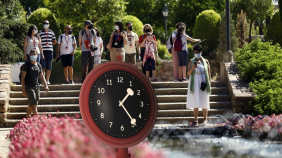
{"hour": 1, "minute": 24}
